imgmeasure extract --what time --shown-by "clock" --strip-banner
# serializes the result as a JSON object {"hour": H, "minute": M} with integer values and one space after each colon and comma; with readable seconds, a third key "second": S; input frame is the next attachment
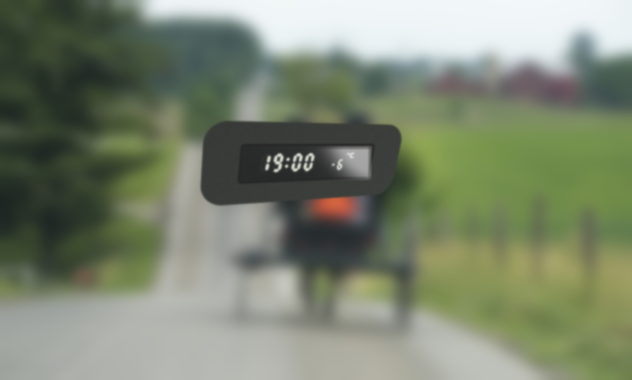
{"hour": 19, "minute": 0}
